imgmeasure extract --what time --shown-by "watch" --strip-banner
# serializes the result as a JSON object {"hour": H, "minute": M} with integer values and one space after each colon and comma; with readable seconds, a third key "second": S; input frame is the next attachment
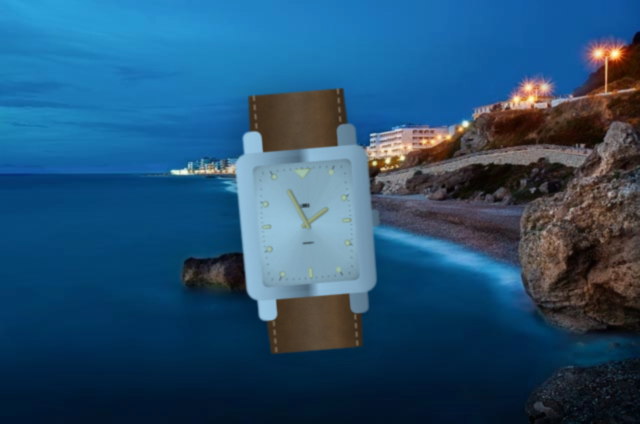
{"hour": 1, "minute": 56}
